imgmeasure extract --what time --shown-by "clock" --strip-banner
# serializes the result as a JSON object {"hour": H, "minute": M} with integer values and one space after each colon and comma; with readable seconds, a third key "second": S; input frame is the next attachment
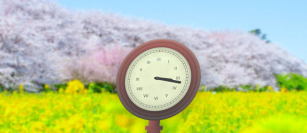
{"hour": 3, "minute": 17}
